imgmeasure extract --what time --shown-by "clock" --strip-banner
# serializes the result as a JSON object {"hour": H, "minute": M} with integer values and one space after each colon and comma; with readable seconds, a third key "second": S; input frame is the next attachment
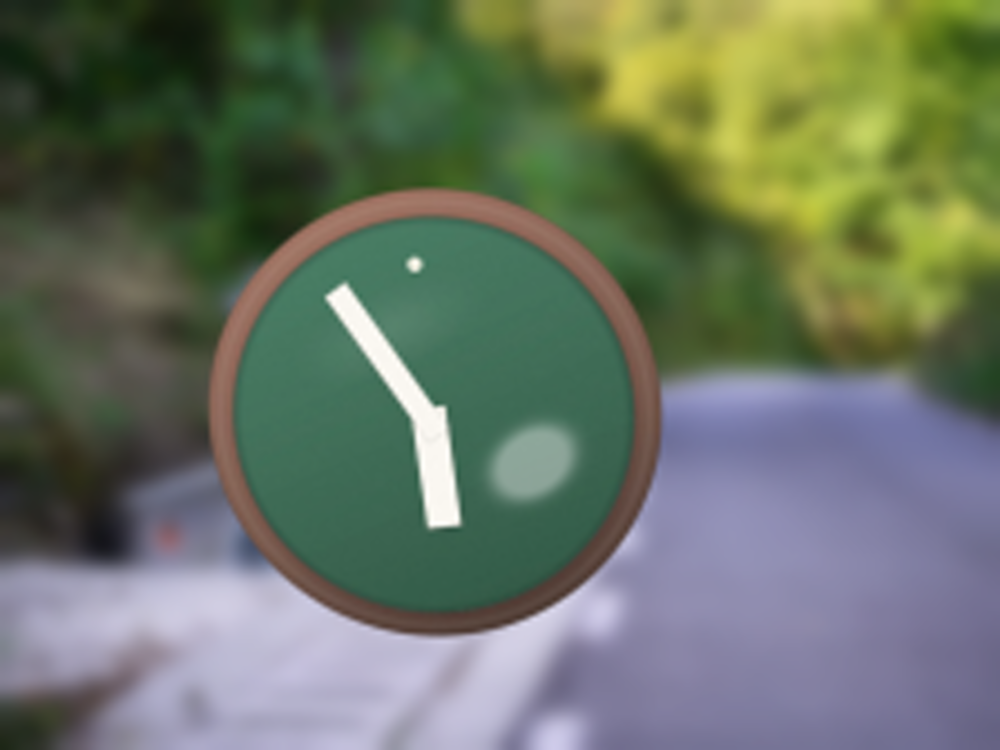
{"hour": 5, "minute": 55}
